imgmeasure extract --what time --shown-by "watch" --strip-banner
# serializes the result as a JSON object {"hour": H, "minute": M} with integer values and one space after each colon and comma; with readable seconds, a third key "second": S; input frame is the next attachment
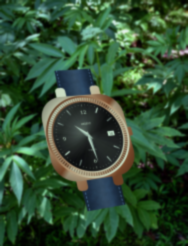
{"hour": 10, "minute": 29}
